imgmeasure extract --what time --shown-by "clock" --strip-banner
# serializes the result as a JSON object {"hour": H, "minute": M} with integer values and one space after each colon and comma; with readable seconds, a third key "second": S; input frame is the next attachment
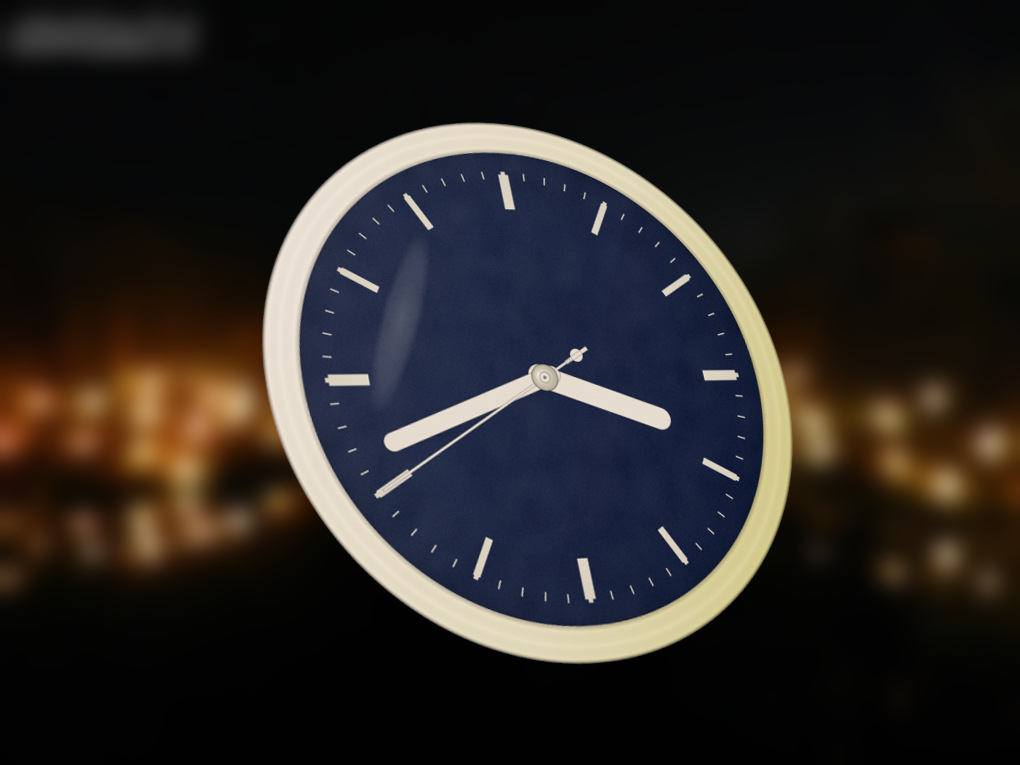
{"hour": 3, "minute": 41, "second": 40}
